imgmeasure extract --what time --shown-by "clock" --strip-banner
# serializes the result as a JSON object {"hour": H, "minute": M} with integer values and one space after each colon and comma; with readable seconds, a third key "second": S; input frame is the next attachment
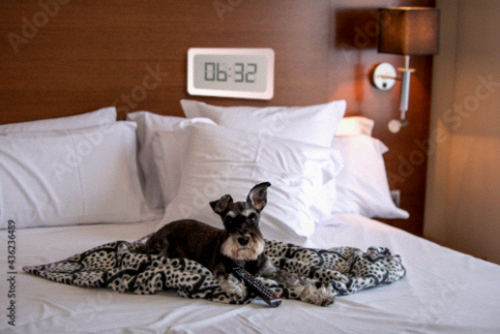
{"hour": 6, "minute": 32}
